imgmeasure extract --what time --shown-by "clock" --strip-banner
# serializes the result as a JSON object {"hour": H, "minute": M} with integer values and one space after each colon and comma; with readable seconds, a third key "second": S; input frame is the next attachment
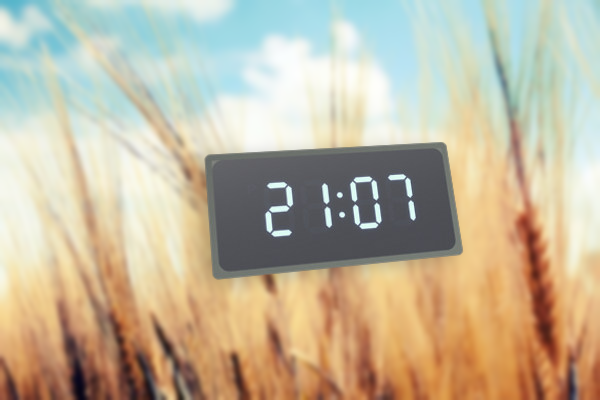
{"hour": 21, "minute": 7}
